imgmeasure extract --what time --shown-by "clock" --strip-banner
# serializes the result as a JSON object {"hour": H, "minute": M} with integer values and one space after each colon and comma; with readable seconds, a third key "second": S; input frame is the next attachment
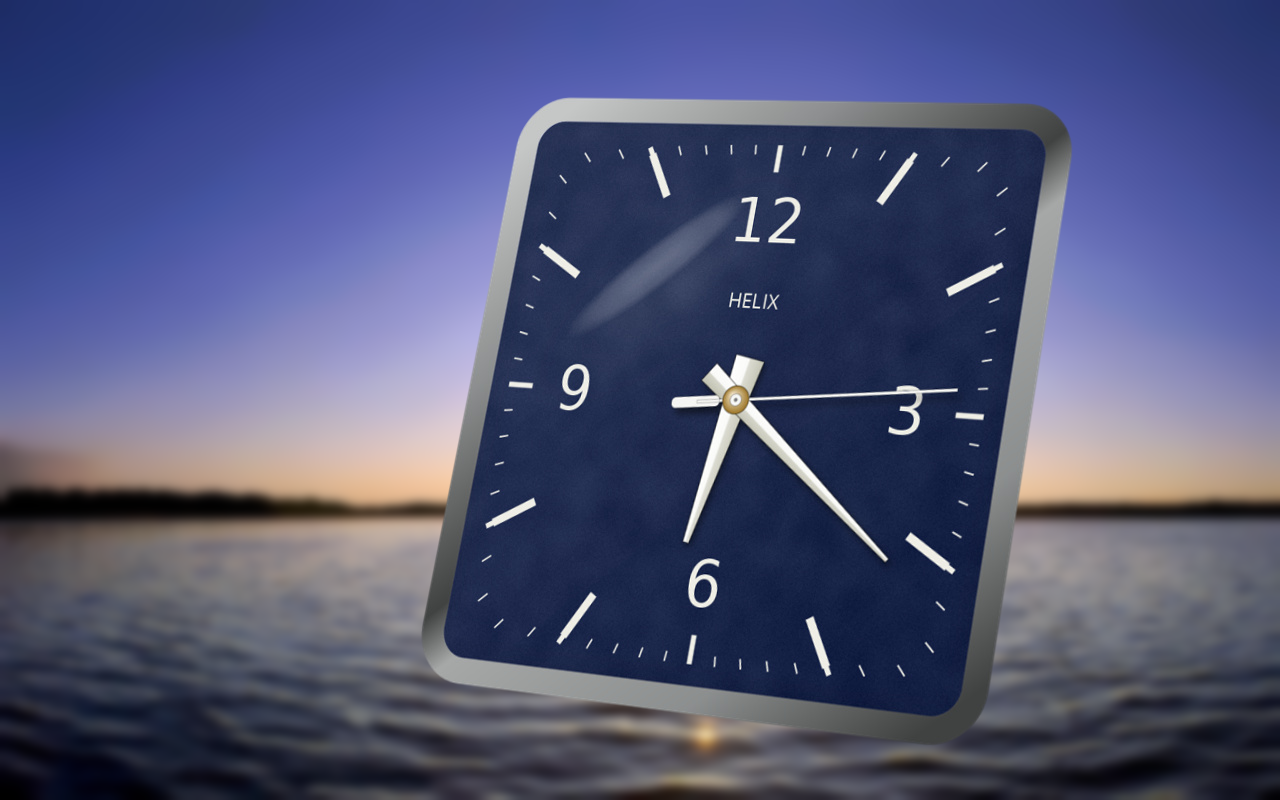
{"hour": 6, "minute": 21, "second": 14}
